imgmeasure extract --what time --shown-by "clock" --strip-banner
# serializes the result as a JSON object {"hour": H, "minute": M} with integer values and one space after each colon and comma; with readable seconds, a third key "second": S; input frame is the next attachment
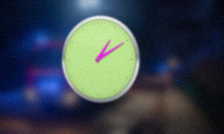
{"hour": 1, "minute": 10}
